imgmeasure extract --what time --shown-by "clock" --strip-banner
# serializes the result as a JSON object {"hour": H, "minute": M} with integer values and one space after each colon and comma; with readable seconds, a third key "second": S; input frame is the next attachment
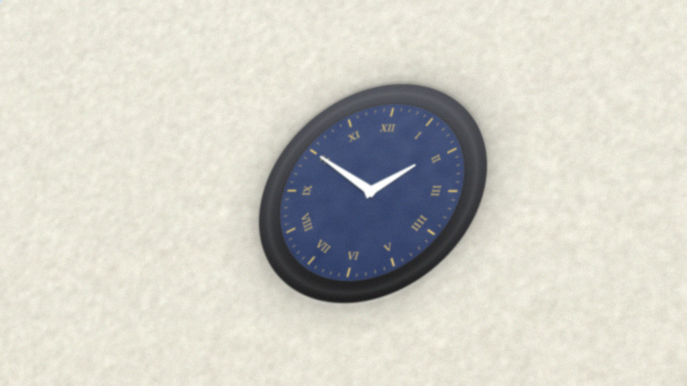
{"hour": 1, "minute": 50}
